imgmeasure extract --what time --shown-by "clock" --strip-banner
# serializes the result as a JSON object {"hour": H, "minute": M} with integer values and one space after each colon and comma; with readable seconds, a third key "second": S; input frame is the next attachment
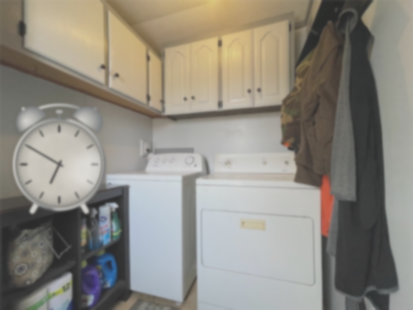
{"hour": 6, "minute": 50}
